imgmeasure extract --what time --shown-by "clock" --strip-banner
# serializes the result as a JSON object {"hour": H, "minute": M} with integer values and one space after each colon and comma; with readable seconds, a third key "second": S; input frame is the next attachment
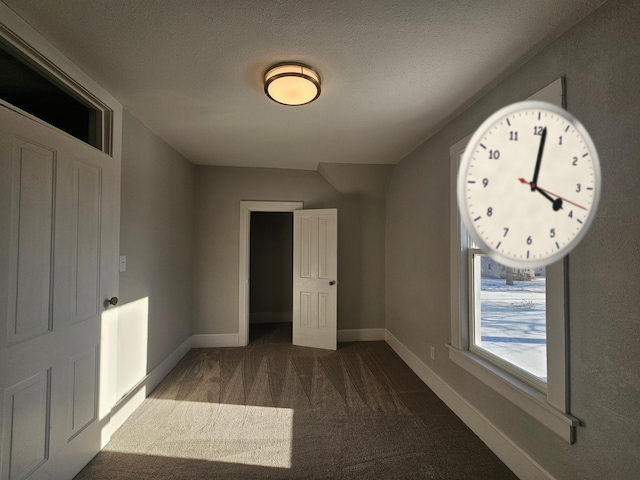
{"hour": 4, "minute": 1, "second": 18}
